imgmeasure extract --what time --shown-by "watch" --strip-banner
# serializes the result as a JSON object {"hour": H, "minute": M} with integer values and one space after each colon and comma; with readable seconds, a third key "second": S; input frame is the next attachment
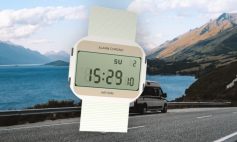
{"hour": 15, "minute": 29, "second": 10}
